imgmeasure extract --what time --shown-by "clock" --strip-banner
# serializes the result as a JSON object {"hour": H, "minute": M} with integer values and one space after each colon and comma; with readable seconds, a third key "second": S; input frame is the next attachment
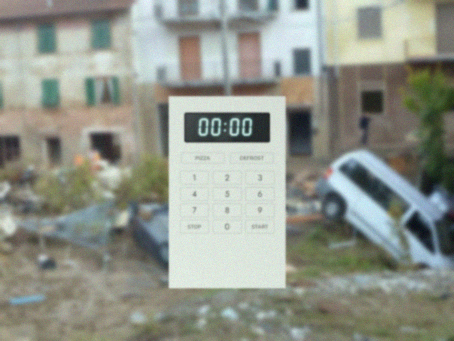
{"hour": 0, "minute": 0}
